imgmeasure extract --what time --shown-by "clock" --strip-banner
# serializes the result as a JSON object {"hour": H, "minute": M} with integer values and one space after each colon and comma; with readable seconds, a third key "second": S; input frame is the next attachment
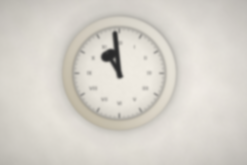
{"hour": 10, "minute": 59}
